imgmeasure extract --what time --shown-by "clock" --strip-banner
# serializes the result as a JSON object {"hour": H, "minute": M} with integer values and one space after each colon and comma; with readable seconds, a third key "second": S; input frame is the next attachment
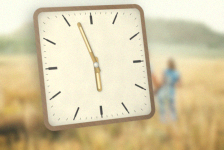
{"hour": 5, "minute": 57}
